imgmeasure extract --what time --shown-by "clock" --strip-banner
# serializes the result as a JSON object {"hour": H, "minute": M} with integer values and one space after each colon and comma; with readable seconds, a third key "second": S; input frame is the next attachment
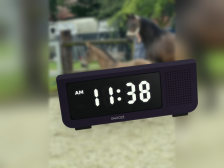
{"hour": 11, "minute": 38}
